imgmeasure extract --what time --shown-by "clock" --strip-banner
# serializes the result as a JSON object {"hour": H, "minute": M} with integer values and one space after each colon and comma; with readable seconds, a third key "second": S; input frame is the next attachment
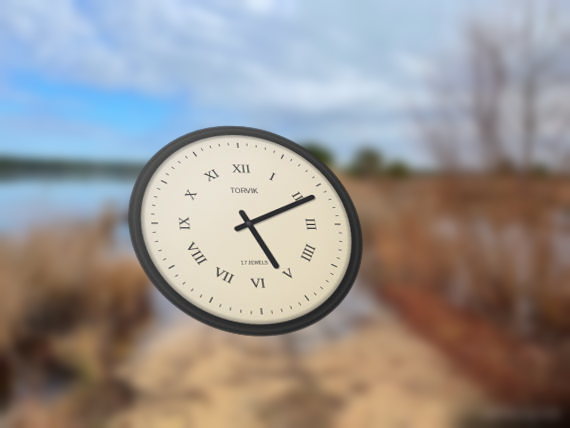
{"hour": 5, "minute": 11}
